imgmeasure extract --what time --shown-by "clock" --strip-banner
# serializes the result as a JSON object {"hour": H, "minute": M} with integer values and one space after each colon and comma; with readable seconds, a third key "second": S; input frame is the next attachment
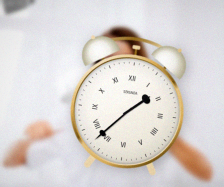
{"hour": 1, "minute": 37}
